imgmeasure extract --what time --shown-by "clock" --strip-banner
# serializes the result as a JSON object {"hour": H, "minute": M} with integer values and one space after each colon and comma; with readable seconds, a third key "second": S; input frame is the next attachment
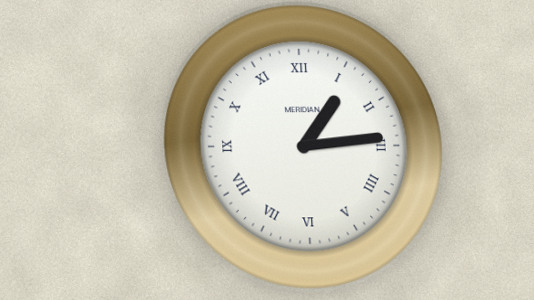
{"hour": 1, "minute": 14}
